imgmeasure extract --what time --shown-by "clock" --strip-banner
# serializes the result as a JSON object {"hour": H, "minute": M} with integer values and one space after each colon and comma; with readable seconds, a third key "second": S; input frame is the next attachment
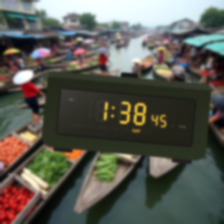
{"hour": 1, "minute": 38, "second": 45}
